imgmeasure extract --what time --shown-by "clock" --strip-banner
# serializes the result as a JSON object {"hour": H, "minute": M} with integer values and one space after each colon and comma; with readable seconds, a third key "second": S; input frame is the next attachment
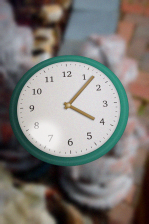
{"hour": 4, "minute": 7}
